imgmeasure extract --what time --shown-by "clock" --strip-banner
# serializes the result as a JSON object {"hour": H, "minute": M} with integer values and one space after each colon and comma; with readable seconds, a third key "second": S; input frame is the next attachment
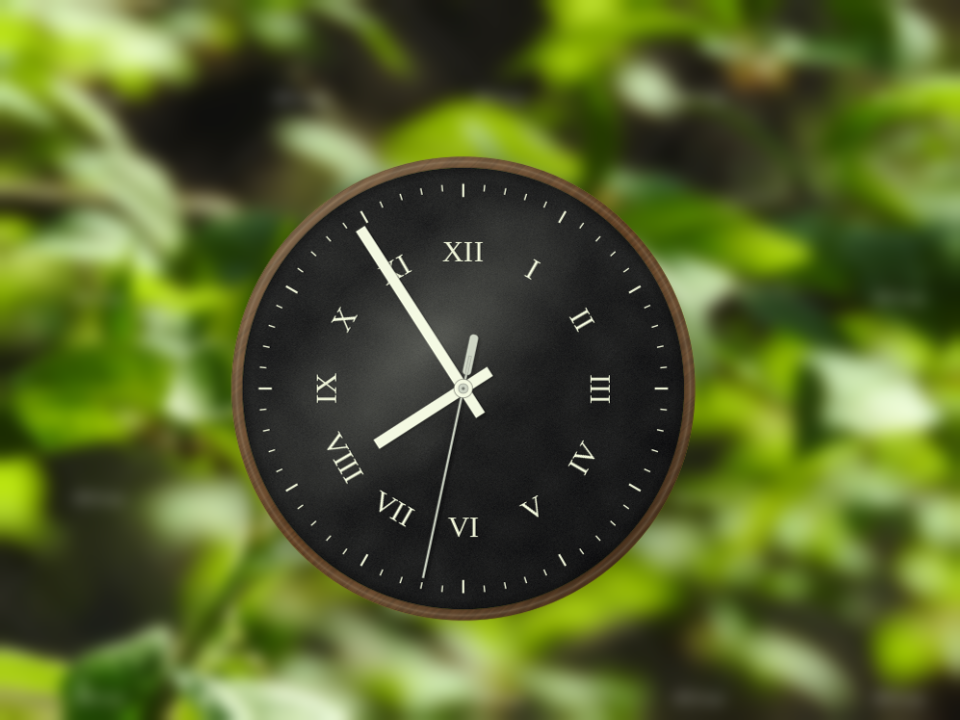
{"hour": 7, "minute": 54, "second": 32}
